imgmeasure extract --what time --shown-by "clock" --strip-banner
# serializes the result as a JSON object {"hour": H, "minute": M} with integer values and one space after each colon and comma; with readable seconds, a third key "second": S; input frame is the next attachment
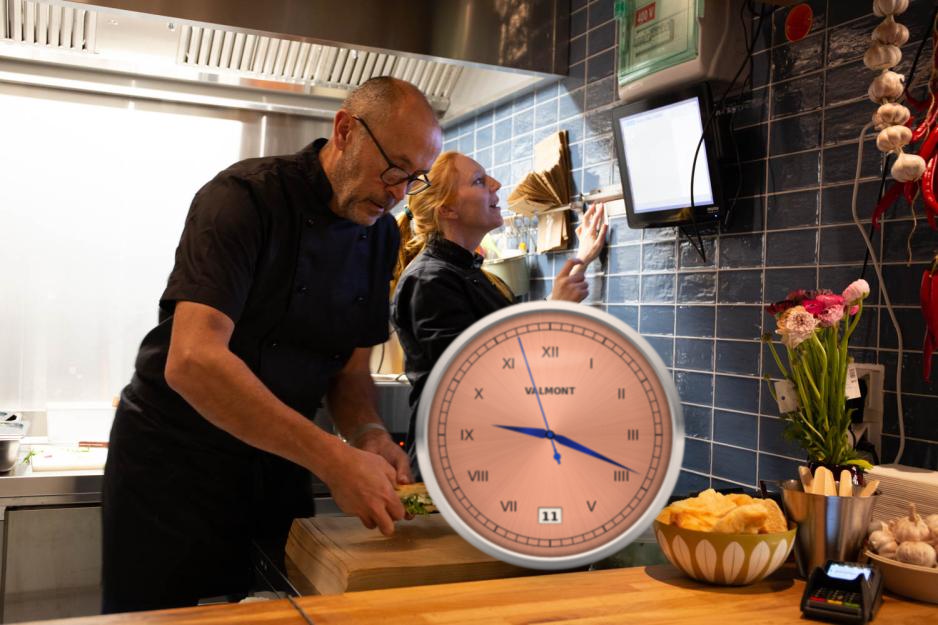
{"hour": 9, "minute": 18, "second": 57}
